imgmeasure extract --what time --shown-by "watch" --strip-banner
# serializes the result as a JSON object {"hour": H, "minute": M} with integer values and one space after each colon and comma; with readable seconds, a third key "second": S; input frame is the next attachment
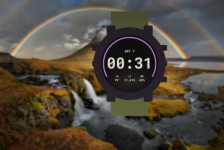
{"hour": 0, "minute": 31}
